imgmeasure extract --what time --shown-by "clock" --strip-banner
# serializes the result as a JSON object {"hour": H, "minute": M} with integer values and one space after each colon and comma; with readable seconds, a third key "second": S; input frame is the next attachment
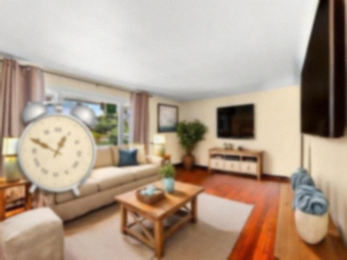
{"hour": 12, "minute": 49}
